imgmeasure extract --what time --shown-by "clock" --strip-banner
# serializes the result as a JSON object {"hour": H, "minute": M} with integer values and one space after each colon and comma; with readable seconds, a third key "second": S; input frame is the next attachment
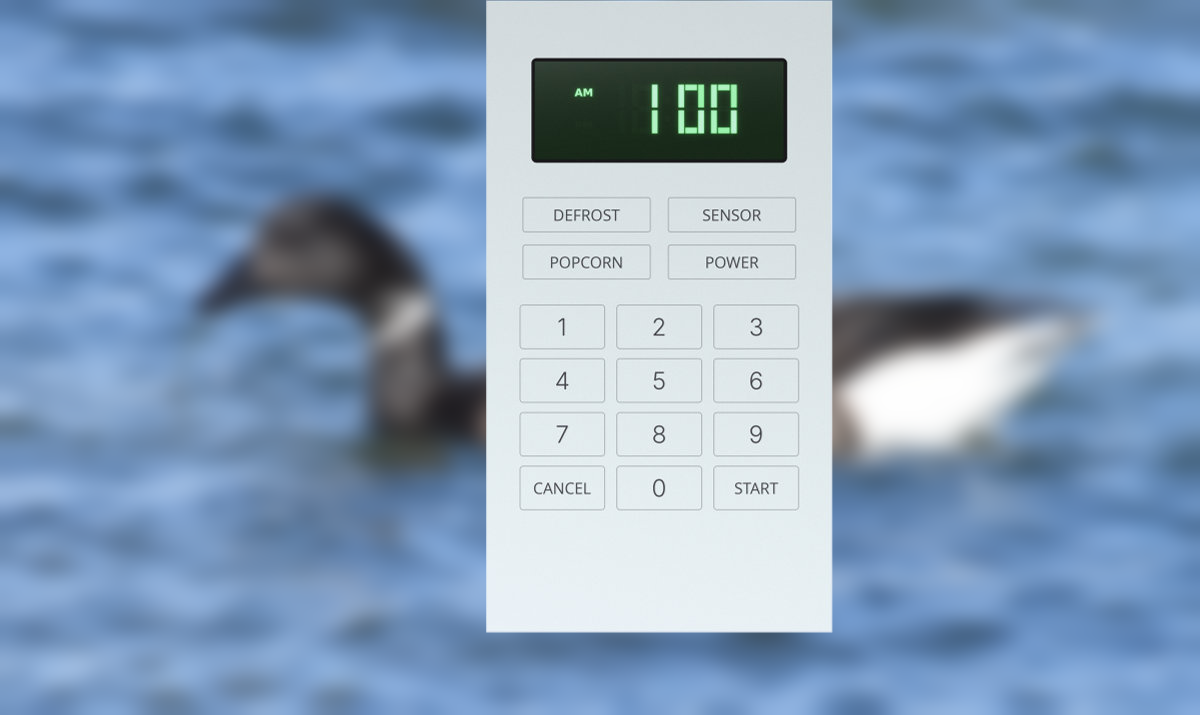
{"hour": 1, "minute": 0}
